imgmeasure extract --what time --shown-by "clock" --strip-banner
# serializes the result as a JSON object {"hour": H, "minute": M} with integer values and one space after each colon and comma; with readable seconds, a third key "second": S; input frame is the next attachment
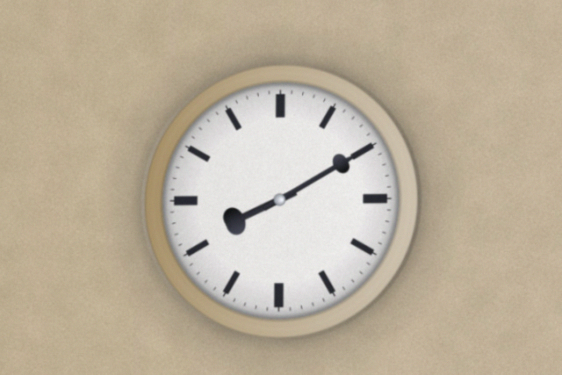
{"hour": 8, "minute": 10}
